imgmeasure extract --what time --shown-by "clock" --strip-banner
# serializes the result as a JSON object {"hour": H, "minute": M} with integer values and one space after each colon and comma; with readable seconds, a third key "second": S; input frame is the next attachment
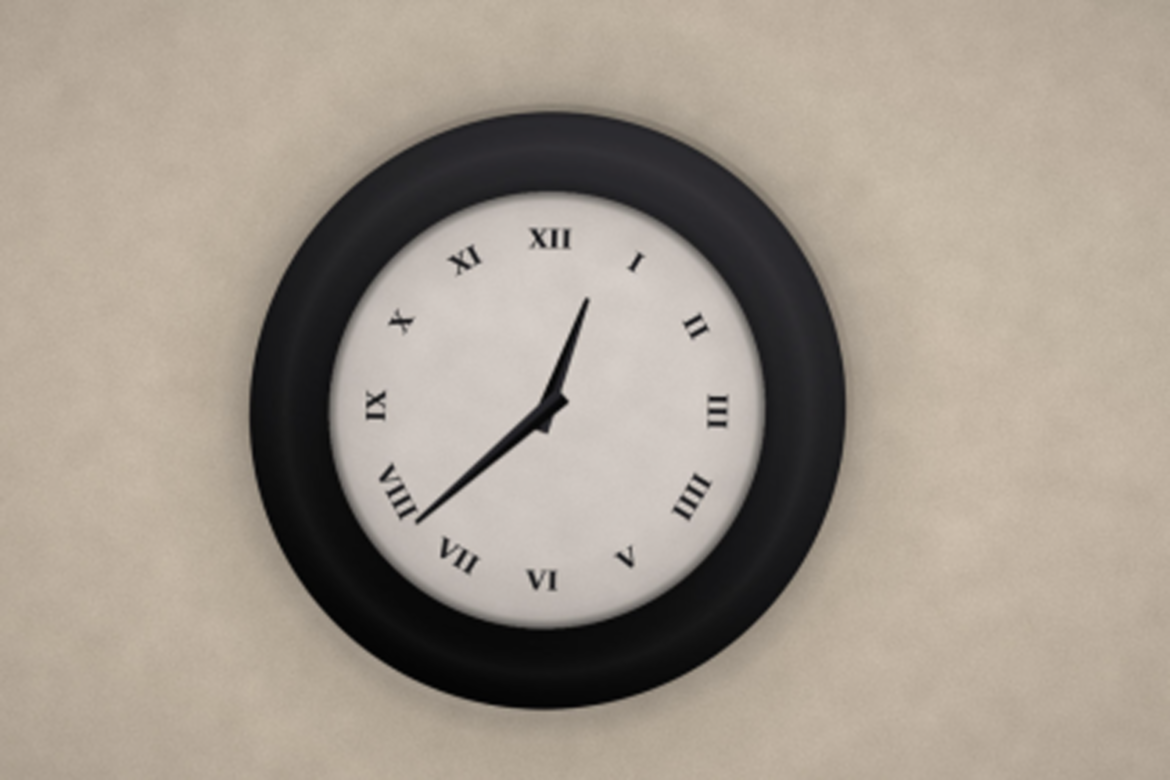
{"hour": 12, "minute": 38}
